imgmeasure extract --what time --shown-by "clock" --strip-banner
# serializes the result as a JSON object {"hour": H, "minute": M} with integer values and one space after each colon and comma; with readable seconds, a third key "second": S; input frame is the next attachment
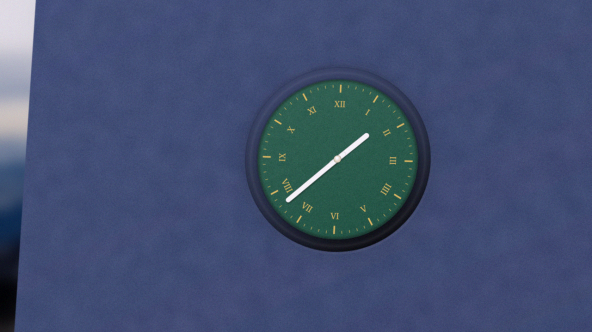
{"hour": 1, "minute": 38}
